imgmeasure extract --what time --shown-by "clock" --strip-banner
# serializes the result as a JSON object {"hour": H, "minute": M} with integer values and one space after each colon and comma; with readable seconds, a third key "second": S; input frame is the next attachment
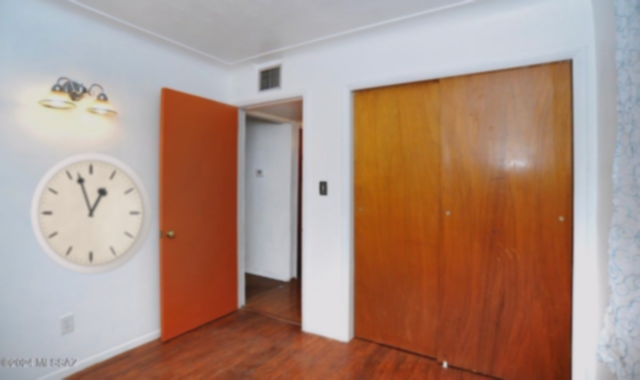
{"hour": 12, "minute": 57}
